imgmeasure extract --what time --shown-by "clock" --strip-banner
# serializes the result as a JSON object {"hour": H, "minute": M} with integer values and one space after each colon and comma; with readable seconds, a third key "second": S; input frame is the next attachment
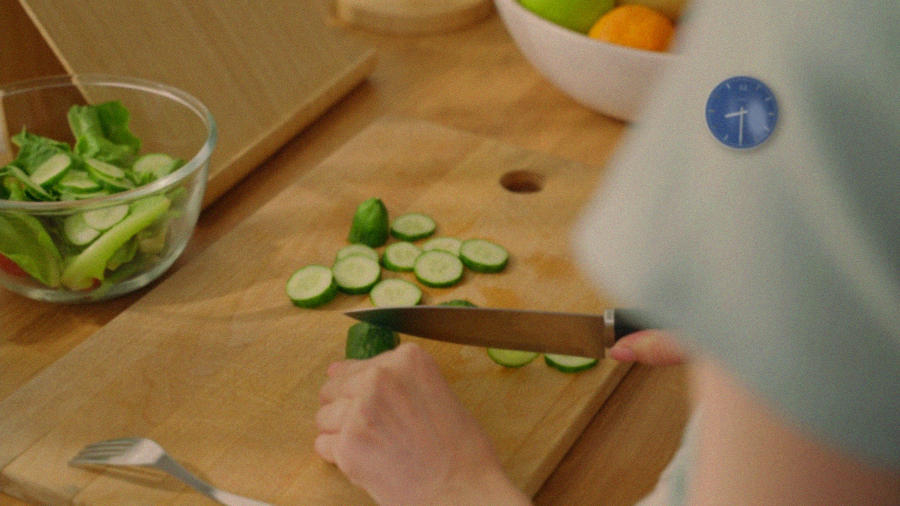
{"hour": 8, "minute": 30}
